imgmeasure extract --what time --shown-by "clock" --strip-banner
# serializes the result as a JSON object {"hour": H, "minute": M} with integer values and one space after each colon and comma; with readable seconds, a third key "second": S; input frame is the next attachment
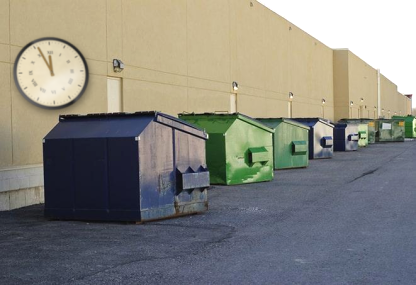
{"hour": 11, "minute": 56}
